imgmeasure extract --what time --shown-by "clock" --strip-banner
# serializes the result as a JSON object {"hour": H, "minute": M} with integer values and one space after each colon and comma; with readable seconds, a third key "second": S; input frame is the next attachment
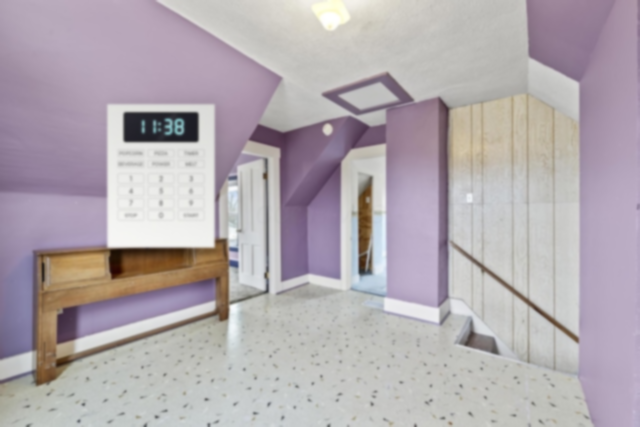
{"hour": 11, "minute": 38}
